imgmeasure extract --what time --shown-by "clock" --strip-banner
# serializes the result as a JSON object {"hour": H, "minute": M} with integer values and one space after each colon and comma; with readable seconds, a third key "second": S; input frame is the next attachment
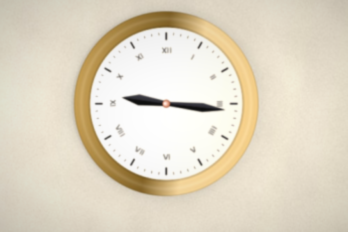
{"hour": 9, "minute": 16}
